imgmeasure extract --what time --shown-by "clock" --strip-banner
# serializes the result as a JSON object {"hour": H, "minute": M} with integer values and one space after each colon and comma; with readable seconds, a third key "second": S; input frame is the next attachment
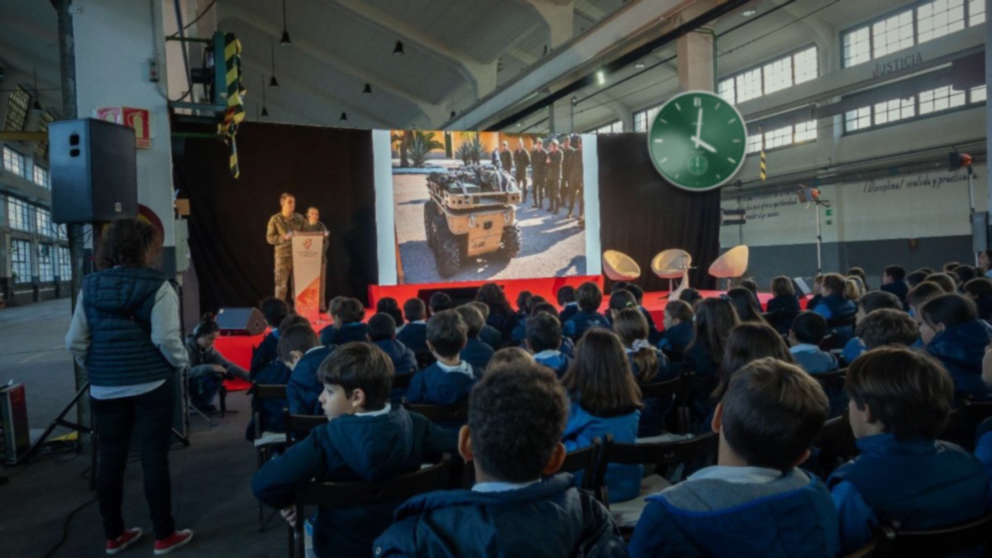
{"hour": 4, "minute": 1}
